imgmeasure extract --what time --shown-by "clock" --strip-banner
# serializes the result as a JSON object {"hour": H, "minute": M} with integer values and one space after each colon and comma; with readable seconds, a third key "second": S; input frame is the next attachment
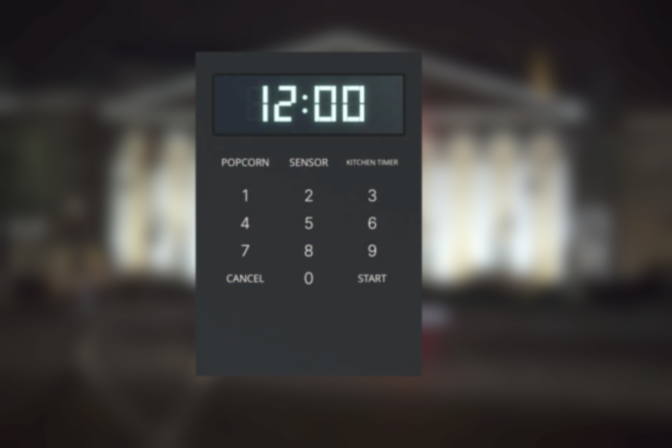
{"hour": 12, "minute": 0}
